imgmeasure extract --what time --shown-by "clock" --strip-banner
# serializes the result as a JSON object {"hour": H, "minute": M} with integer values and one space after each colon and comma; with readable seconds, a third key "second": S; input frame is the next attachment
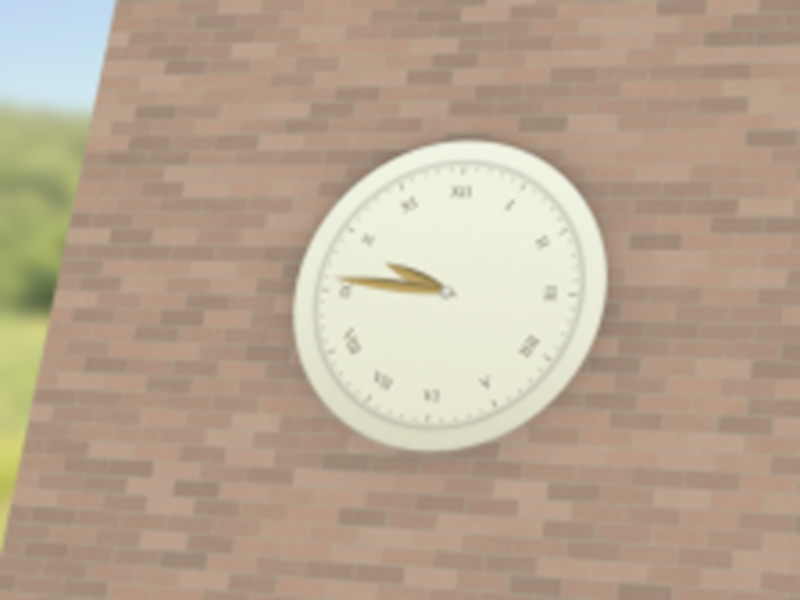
{"hour": 9, "minute": 46}
